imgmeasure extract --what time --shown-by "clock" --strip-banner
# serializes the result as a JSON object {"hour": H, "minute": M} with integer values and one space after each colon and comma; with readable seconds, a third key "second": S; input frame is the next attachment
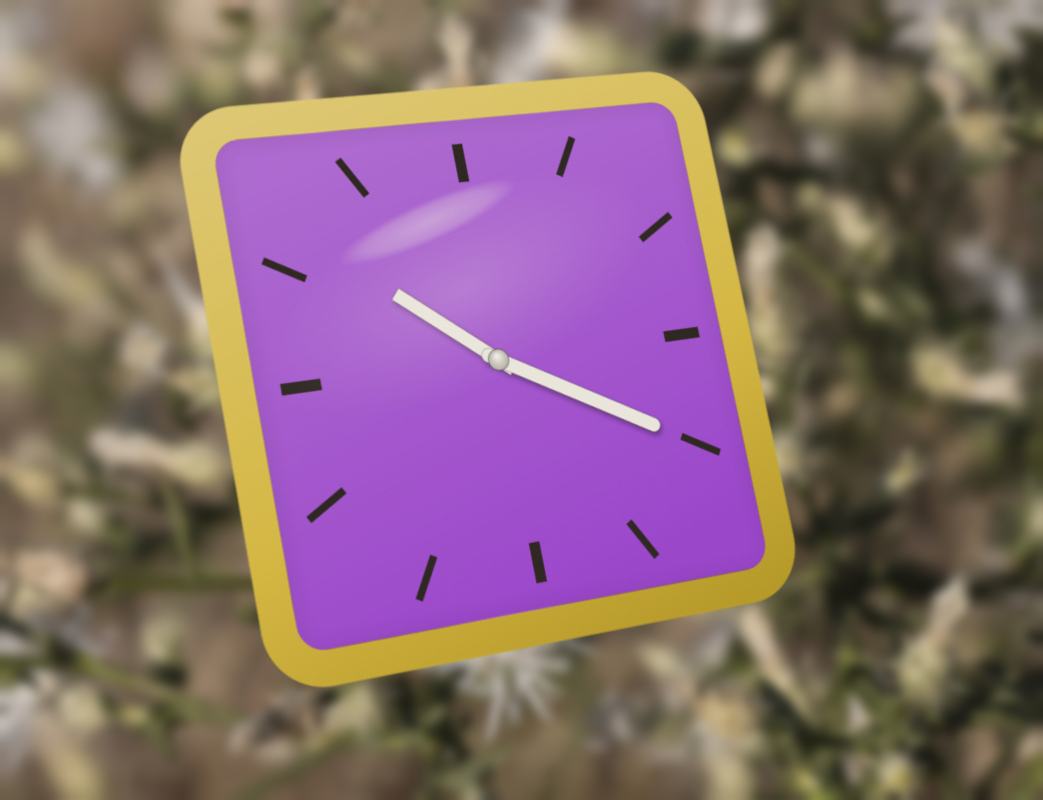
{"hour": 10, "minute": 20}
